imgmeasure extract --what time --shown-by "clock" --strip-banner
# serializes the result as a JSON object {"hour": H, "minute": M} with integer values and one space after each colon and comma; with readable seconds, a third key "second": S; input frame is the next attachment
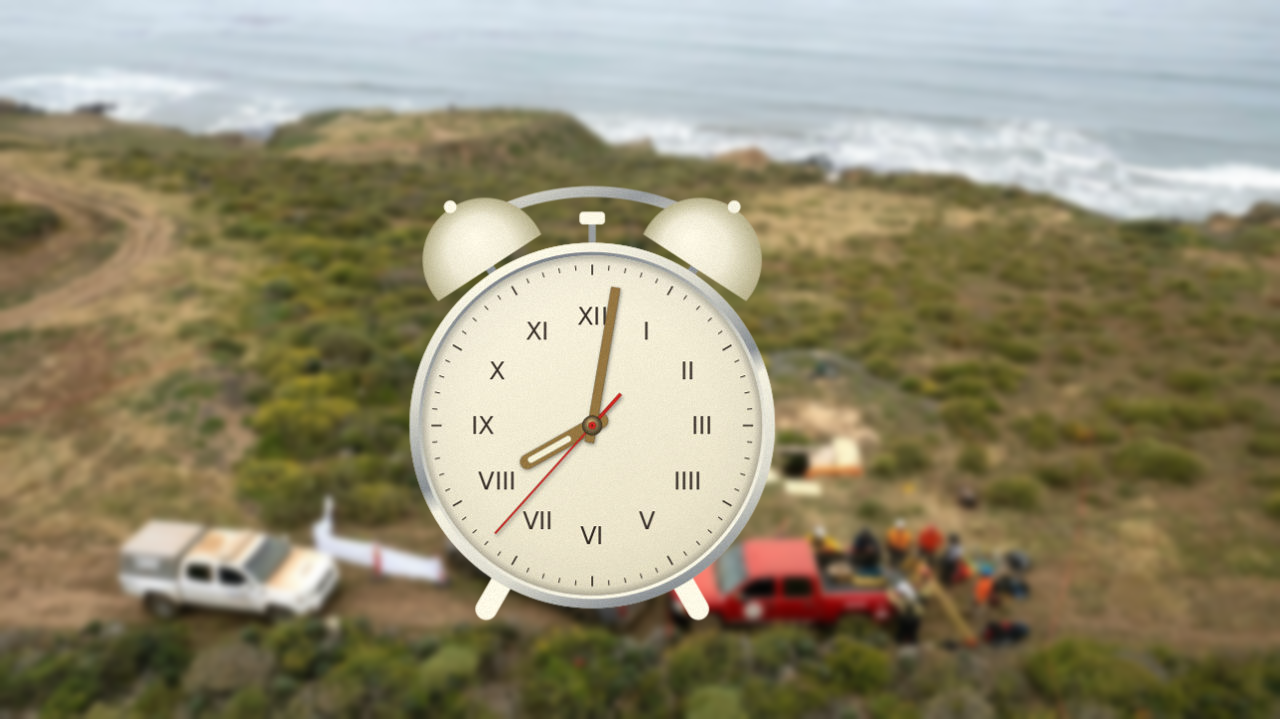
{"hour": 8, "minute": 1, "second": 37}
